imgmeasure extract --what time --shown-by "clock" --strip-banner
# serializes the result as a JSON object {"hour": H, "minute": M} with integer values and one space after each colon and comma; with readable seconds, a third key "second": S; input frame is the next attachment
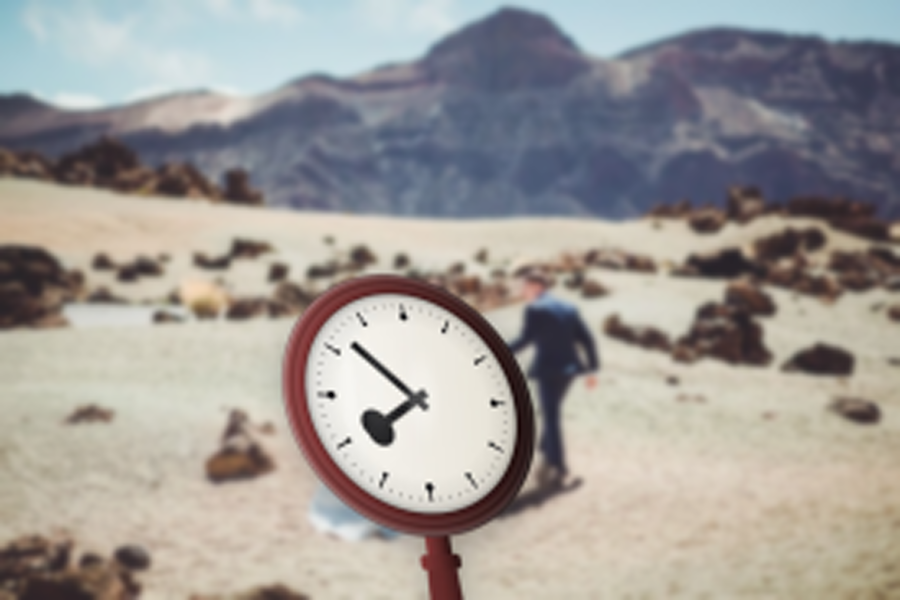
{"hour": 7, "minute": 52}
